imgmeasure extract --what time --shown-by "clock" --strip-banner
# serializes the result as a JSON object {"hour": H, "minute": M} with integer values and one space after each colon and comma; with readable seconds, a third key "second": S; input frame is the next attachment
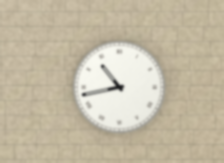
{"hour": 10, "minute": 43}
